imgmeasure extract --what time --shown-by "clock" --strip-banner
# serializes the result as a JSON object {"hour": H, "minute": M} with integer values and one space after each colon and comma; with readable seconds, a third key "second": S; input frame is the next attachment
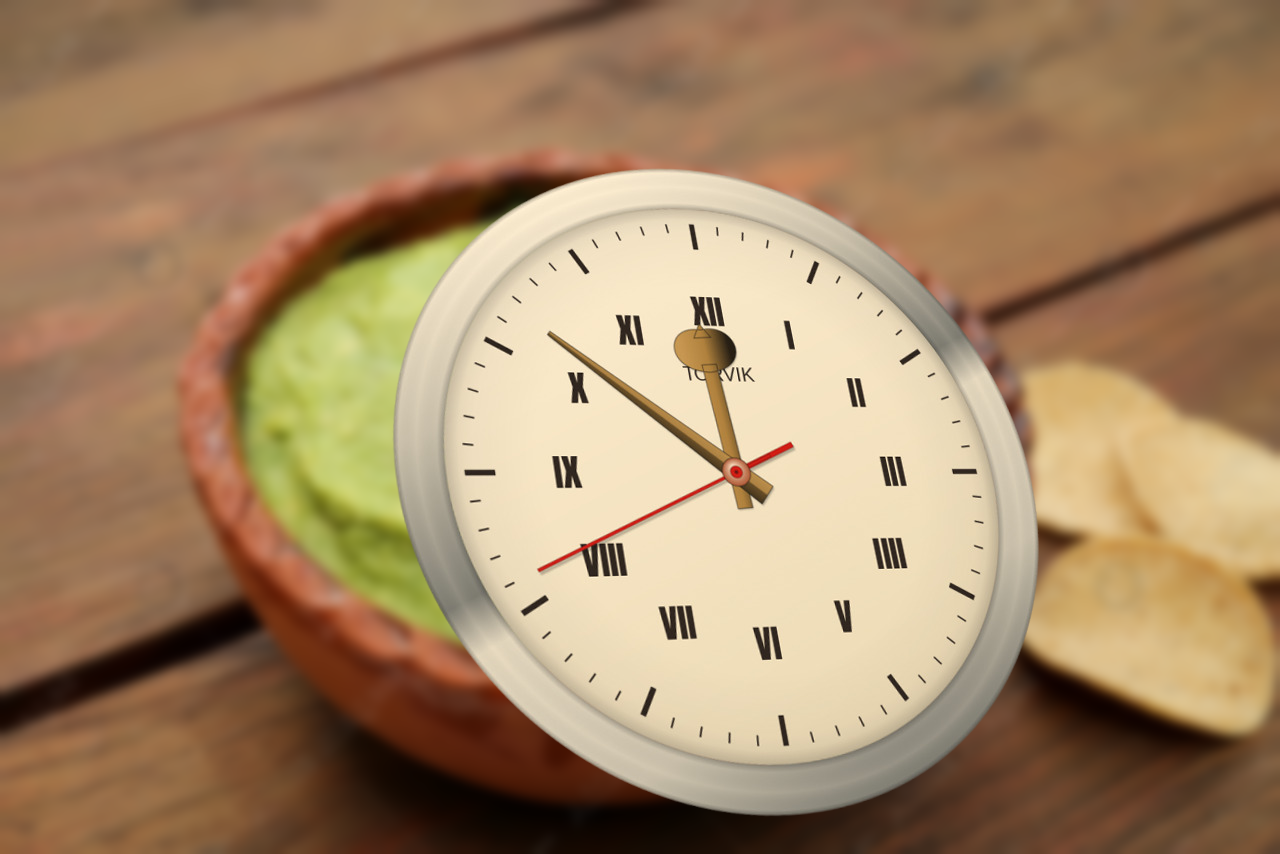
{"hour": 11, "minute": 51, "second": 41}
